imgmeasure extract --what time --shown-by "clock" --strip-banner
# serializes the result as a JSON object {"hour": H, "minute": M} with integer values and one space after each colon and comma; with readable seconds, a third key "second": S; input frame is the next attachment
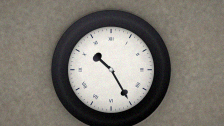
{"hour": 10, "minute": 25}
